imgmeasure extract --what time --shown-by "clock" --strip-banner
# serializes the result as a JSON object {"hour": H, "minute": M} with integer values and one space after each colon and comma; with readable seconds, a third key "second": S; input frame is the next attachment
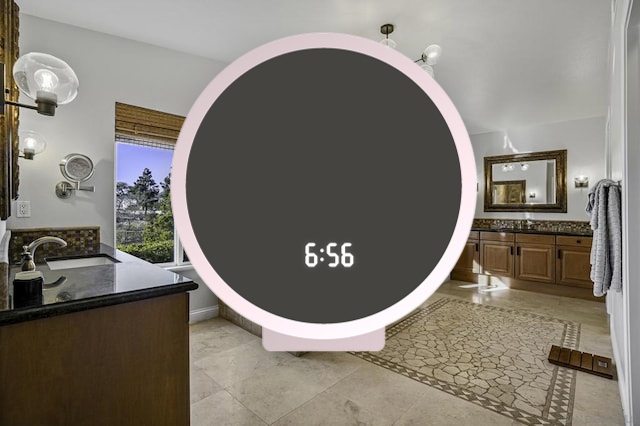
{"hour": 6, "minute": 56}
